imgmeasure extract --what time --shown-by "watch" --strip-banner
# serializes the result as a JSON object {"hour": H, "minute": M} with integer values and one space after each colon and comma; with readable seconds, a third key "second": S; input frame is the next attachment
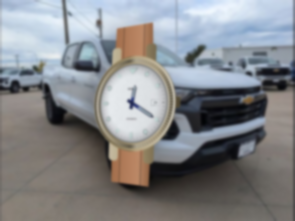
{"hour": 12, "minute": 20}
